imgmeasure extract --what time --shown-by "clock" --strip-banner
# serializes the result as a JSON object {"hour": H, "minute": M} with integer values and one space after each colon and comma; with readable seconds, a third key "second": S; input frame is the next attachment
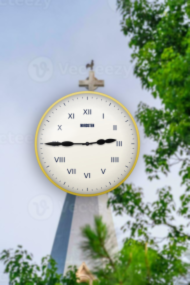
{"hour": 2, "minute": 45}
